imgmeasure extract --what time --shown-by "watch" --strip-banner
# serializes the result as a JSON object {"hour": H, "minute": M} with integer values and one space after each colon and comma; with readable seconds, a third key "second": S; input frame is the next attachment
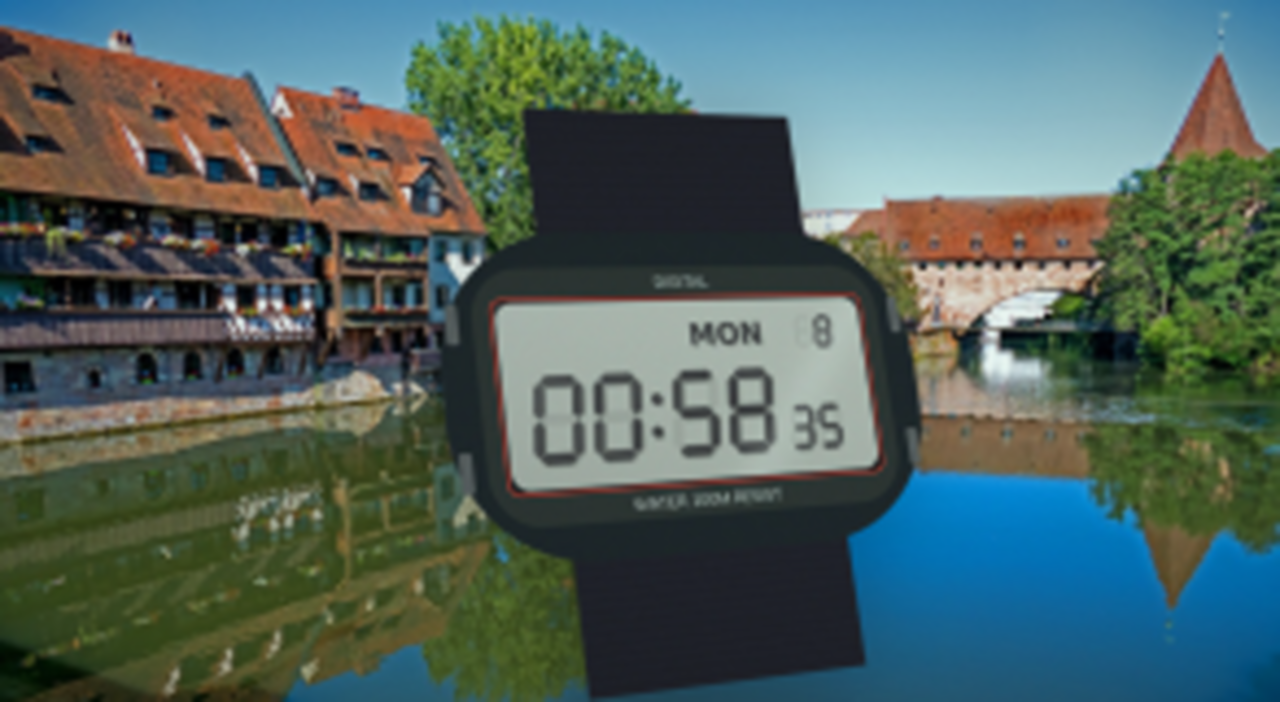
{"hour": 0, "minute": 58, "second": 35}
